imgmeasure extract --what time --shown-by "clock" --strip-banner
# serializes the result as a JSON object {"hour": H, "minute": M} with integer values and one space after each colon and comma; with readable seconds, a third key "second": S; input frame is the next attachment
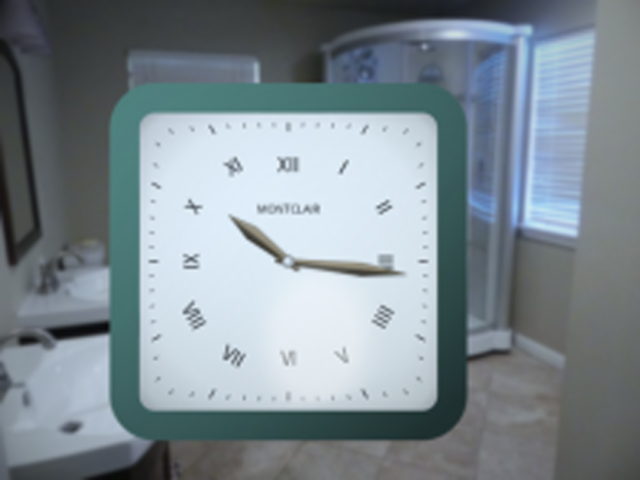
{"hour": 10, "minute": 16}
